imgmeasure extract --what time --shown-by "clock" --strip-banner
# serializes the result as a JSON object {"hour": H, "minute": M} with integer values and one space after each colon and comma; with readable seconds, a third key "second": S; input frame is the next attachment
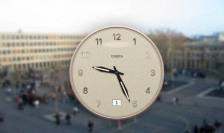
{"hour": 9, "minute": 26}
